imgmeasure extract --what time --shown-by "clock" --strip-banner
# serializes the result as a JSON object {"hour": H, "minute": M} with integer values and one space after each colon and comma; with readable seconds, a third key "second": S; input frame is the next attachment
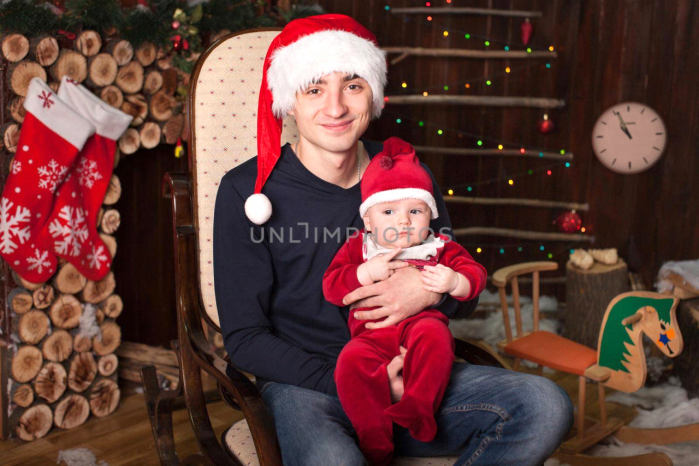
{"hour": 10, "minute": 56}
